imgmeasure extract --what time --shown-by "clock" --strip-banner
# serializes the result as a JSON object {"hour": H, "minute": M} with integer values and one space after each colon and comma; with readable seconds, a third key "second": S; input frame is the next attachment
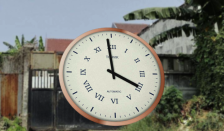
{"hour": 3, "minute": 59}
